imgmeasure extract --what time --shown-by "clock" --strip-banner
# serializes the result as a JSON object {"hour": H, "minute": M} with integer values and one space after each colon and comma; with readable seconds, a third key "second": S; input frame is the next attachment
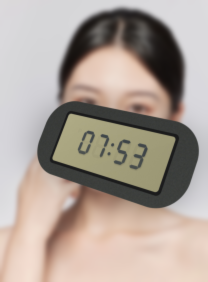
{"hour": 7, "minute": 53}
